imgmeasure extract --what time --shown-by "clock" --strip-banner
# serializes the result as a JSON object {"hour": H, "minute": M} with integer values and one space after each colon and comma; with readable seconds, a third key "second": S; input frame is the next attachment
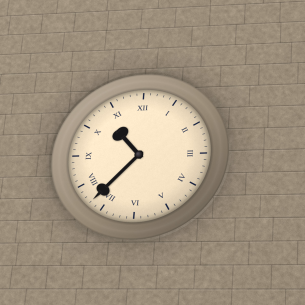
{"hour": 10, "minute": 37}
